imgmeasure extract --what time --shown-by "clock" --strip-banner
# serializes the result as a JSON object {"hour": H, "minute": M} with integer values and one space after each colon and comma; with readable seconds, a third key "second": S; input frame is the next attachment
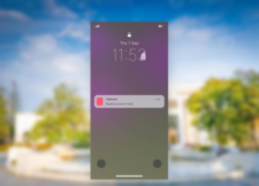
{"hour": 11, "minute": 53}
